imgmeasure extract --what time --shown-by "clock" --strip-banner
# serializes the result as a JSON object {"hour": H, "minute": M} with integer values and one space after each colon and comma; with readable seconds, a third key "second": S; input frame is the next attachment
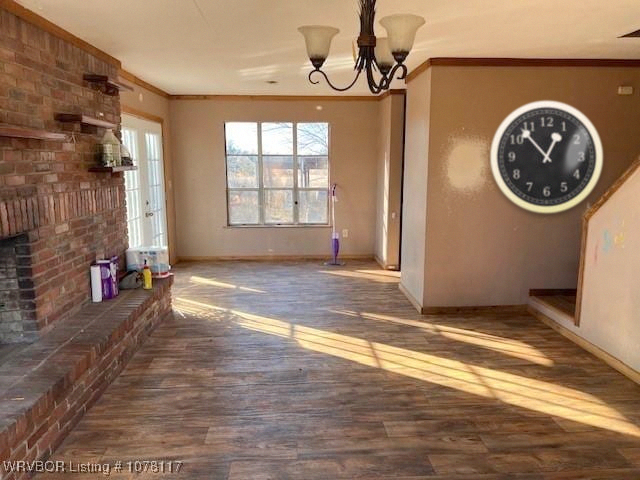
{"hour": 12, "minute": 53}
